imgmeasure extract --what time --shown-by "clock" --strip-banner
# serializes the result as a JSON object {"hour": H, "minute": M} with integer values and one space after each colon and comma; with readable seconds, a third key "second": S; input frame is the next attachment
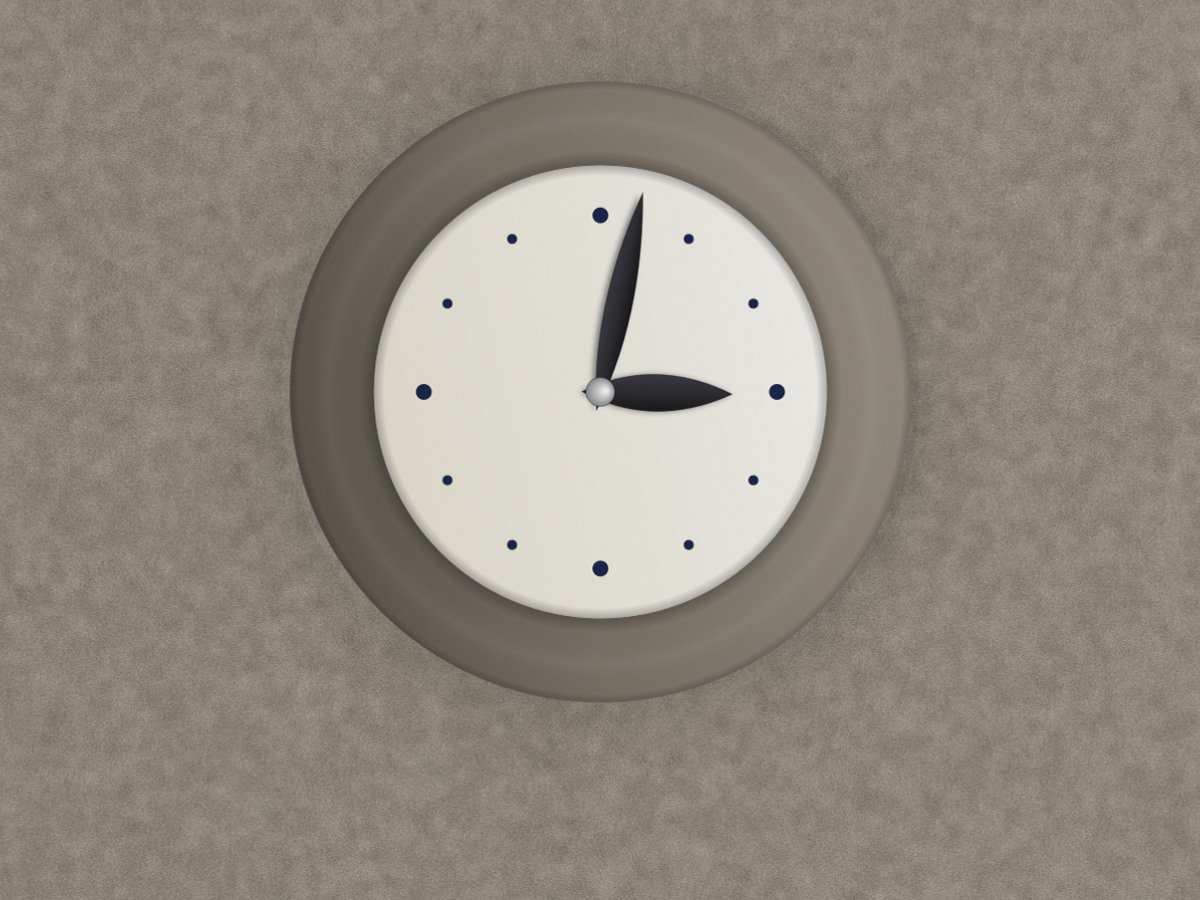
{"hour": 3, "minute": 2}
